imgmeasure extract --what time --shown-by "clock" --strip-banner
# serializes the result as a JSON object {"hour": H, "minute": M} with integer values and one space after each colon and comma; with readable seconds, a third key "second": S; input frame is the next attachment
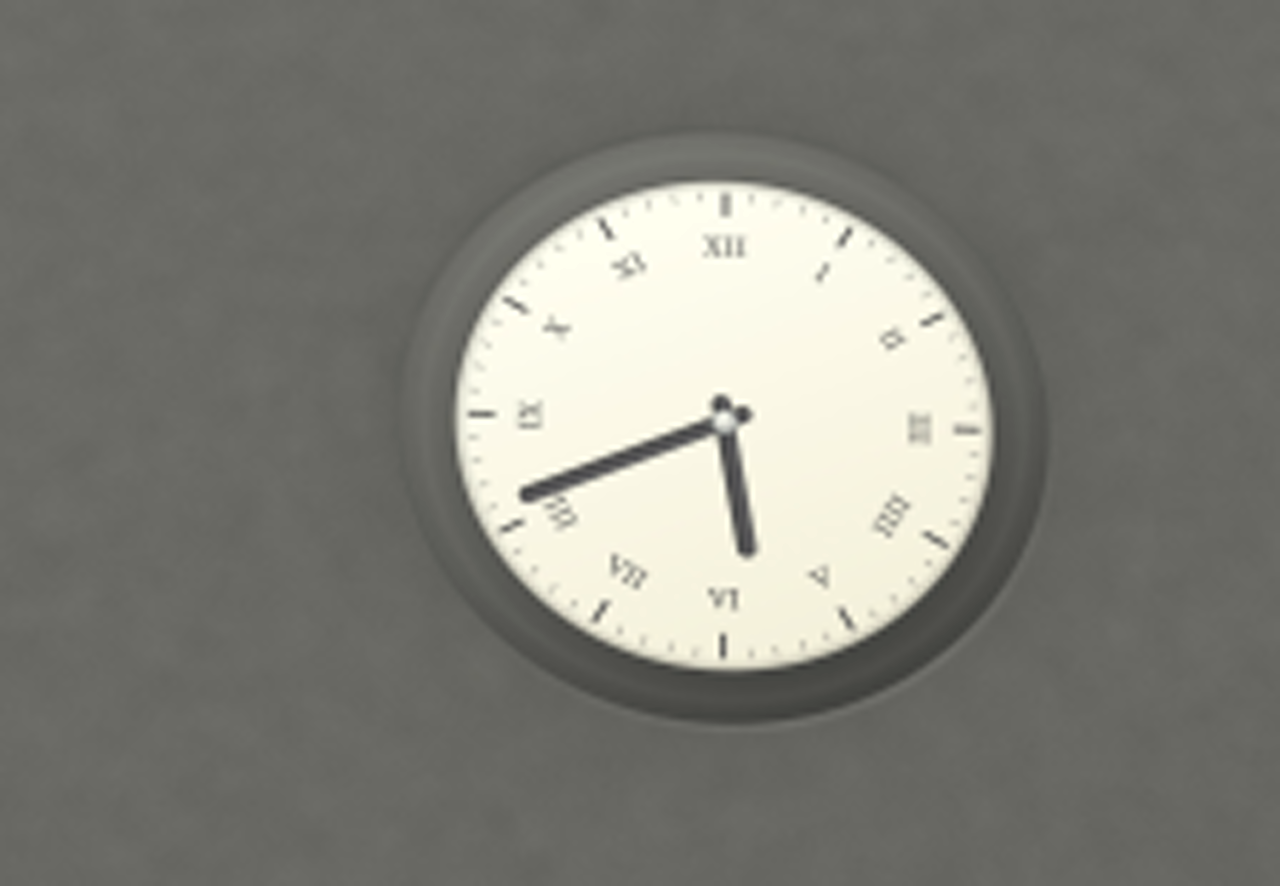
{"hour": 5, "minute": 41}
